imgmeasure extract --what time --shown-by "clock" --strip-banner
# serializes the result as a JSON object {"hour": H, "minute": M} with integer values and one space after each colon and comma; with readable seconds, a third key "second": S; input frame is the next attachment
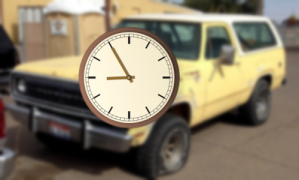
{"hour": 8, "minute": 55}
